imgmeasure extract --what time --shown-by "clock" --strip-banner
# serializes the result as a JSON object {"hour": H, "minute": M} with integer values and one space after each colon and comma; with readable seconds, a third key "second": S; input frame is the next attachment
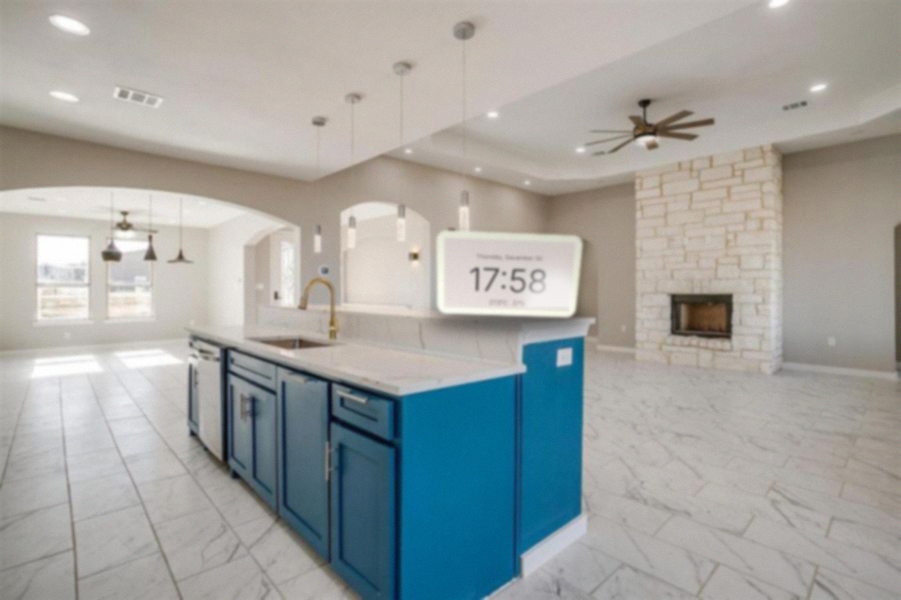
{"hour": 17, "minute": 58}
